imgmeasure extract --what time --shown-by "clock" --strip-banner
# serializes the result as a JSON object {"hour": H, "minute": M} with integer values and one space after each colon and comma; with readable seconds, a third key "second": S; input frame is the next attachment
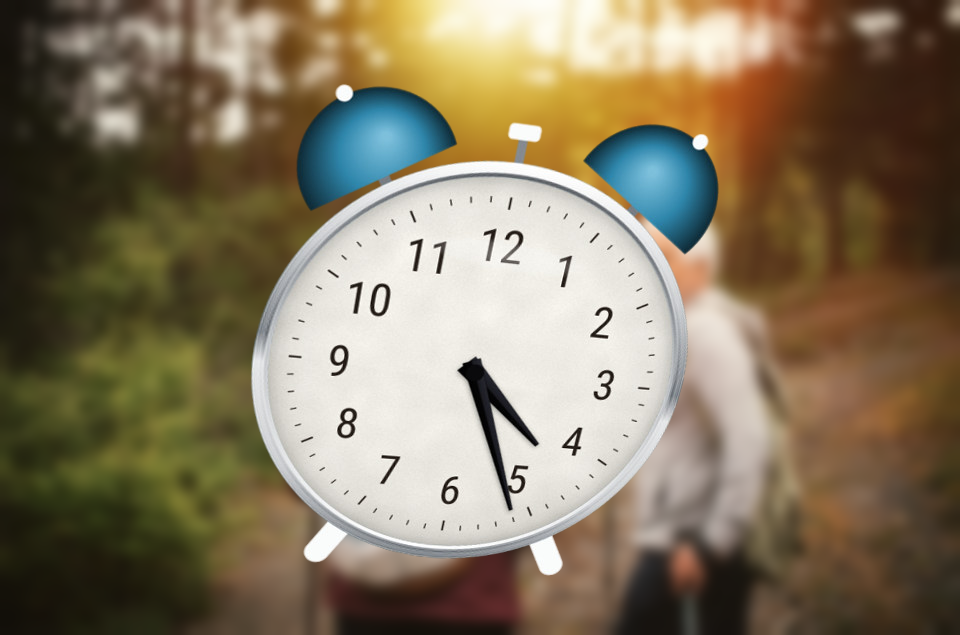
{"hour": 4, "minute": 26}
